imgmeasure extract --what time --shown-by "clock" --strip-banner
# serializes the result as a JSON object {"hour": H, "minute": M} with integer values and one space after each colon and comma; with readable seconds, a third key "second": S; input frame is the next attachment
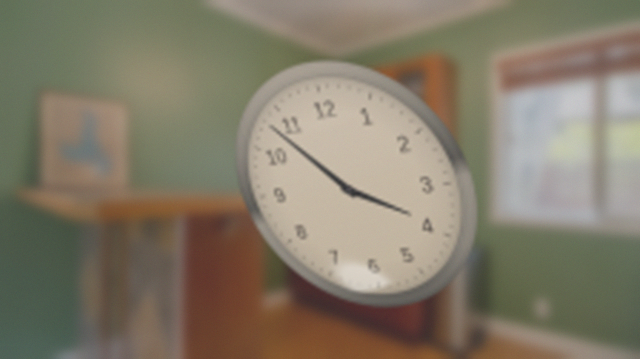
{"hour": 3, "minute": 53}
